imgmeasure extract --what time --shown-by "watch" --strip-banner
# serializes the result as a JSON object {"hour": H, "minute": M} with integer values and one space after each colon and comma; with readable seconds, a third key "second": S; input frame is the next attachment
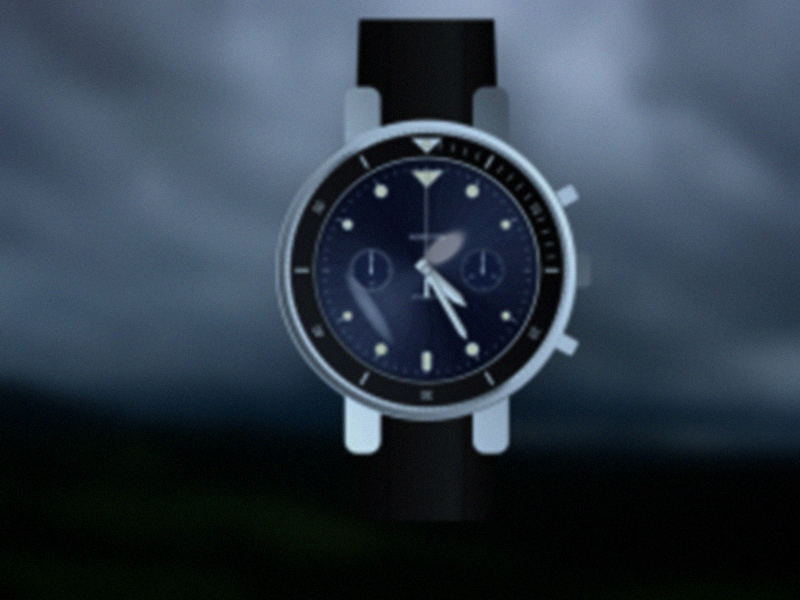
{"hour": 4, "minute": 25}
